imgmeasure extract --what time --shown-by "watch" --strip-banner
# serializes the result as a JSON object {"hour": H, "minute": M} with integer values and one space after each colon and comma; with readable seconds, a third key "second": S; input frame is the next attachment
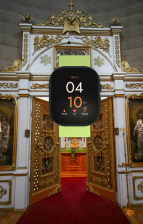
{"hour": 4, "minute": 10}
